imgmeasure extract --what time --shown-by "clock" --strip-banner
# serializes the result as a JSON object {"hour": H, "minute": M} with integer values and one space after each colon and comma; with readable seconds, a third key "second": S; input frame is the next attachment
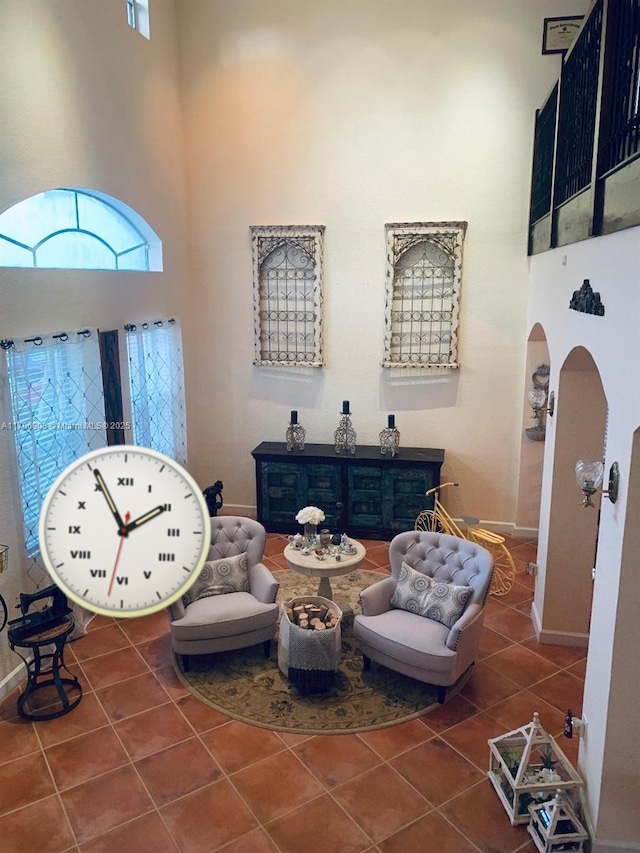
{"hour": 1, "minute": 55, "second": 32}
